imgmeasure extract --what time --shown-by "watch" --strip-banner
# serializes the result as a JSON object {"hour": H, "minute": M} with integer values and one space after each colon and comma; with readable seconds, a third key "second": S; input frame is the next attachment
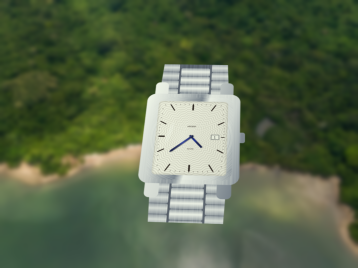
{"hour": 4, "minute": 38}
